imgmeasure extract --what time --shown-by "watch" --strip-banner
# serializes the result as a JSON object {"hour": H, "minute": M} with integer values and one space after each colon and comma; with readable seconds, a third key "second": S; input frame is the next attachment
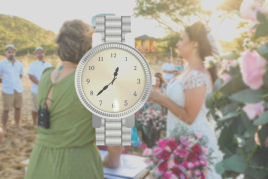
{"hour": 12, "minute": 38}
